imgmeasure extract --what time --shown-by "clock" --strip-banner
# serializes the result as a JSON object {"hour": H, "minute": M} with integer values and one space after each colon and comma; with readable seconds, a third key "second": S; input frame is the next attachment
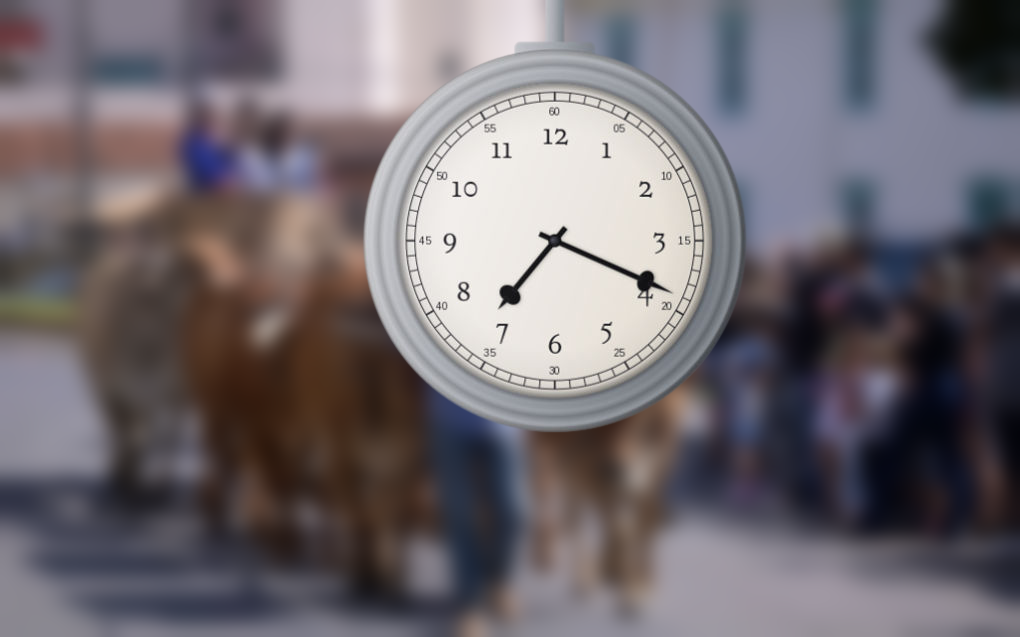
{"hour": 7, "minute": 19}
